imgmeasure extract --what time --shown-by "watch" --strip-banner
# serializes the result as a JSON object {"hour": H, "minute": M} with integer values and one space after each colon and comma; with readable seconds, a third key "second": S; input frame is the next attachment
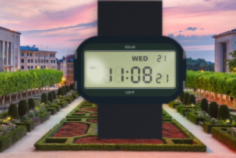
{"hour": 11, "minute": 8, "second": 21}
